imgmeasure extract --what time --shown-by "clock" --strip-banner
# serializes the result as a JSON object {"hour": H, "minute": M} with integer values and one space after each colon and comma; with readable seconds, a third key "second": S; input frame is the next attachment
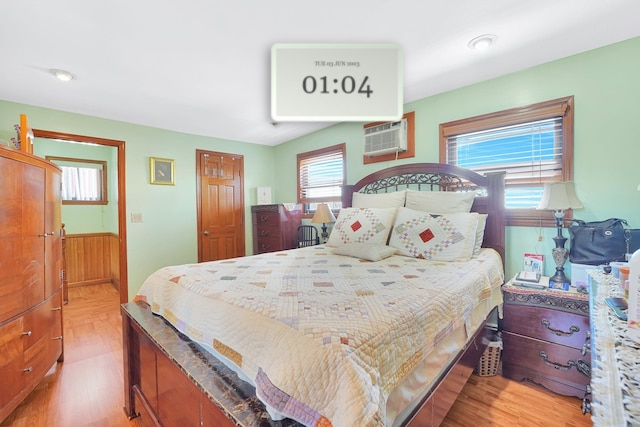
{"hour": 1, "minute": 4}
